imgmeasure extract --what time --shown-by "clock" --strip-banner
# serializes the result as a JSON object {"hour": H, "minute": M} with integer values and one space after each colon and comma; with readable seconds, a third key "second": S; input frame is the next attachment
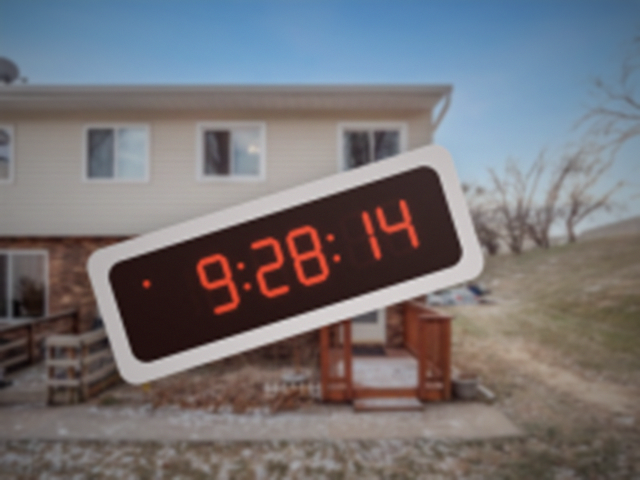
{"hour": 9, "minute": 28, "second": 14}
